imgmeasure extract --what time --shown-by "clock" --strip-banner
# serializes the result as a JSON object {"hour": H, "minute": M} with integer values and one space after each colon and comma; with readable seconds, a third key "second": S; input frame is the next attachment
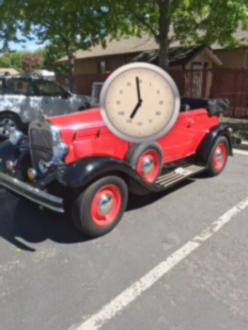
{"hour": 6, "minute": 59}
